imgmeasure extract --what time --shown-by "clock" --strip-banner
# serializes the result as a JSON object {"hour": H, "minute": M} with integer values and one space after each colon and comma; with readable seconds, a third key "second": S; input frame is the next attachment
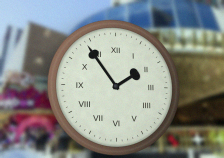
{"hour": 1, "minute": 54}
